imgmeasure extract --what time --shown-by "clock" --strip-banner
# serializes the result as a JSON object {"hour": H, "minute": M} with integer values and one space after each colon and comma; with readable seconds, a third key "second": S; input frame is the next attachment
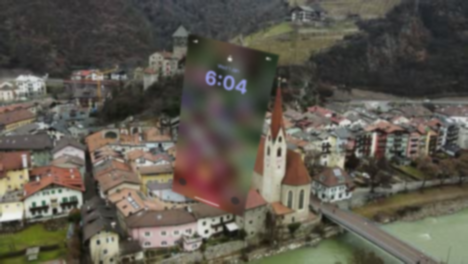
{"hour": 6, "minute": 4}
